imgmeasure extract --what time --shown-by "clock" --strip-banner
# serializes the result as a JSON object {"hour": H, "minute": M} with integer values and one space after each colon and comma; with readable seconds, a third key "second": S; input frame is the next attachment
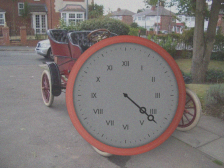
{"hour": 4, "minute": 22}
